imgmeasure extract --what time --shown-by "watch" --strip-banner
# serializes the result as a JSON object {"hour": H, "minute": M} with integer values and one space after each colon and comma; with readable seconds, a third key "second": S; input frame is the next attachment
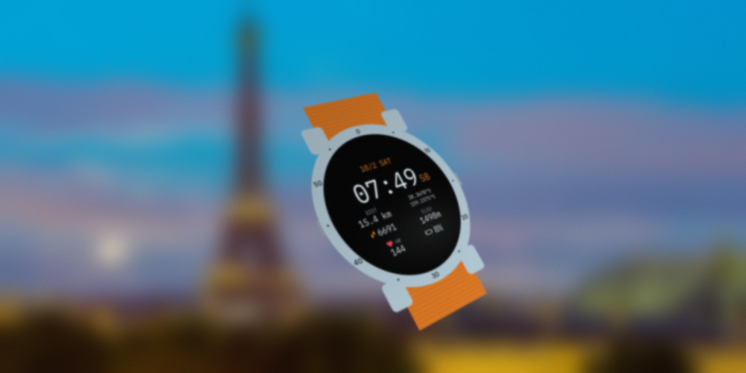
{"hour": 7, "minute": 49}
